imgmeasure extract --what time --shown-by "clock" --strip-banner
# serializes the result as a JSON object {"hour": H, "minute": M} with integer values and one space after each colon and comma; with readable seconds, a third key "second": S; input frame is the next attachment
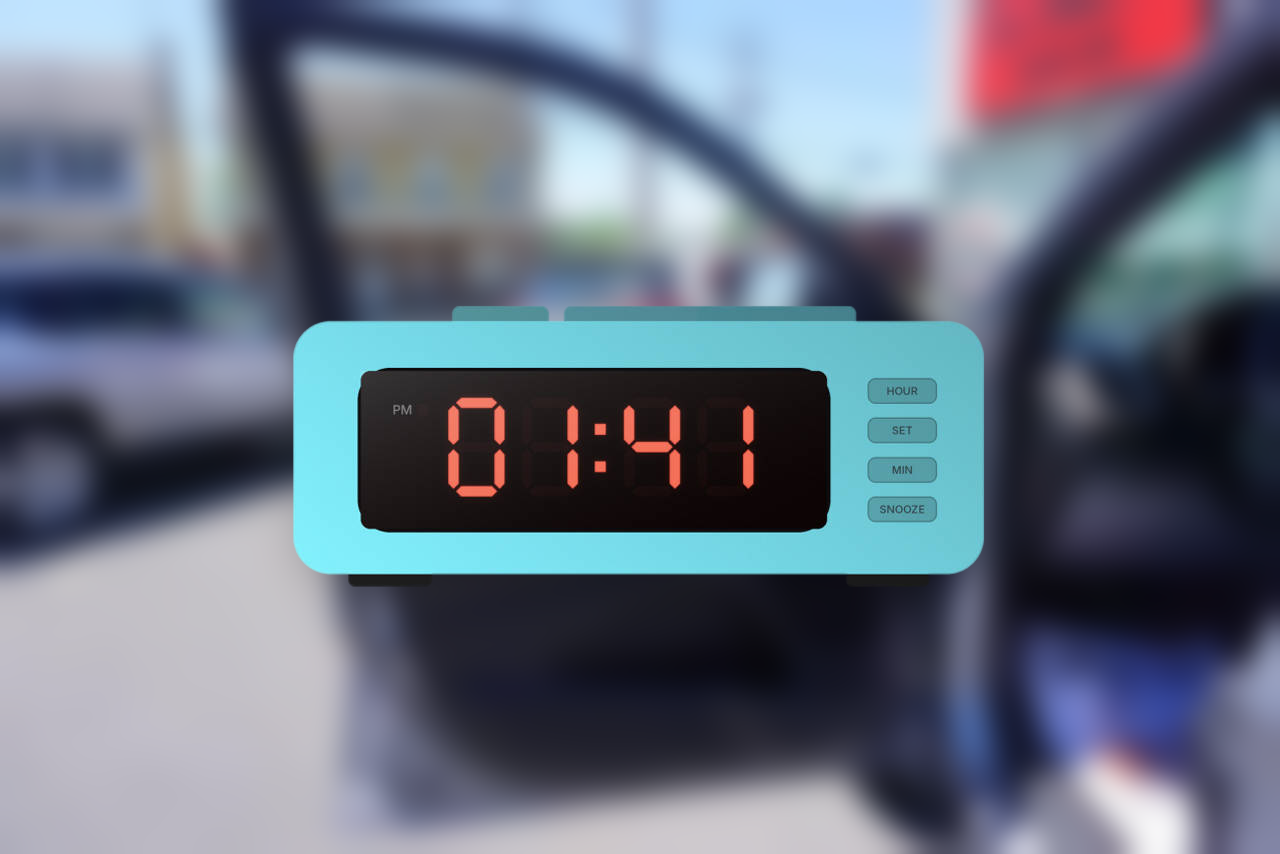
{"hour": 1, "minute": 41}
